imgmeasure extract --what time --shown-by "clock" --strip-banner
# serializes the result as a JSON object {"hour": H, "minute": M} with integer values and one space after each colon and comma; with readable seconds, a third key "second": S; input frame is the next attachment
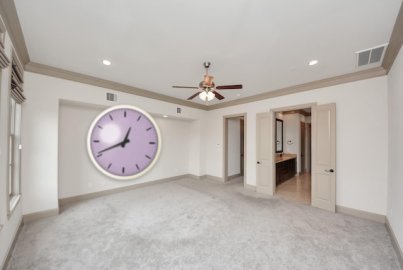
{"hour": 12, "minute": 41}
